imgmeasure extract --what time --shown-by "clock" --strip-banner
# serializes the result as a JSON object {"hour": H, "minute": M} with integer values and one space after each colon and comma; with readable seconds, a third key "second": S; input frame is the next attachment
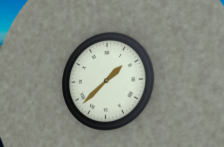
{"hour": 1, "minute": 38}
